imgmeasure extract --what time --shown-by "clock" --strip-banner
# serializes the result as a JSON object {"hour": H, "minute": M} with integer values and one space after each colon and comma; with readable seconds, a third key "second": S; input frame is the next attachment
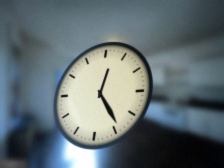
{"hour": 12, "minute": 24}
